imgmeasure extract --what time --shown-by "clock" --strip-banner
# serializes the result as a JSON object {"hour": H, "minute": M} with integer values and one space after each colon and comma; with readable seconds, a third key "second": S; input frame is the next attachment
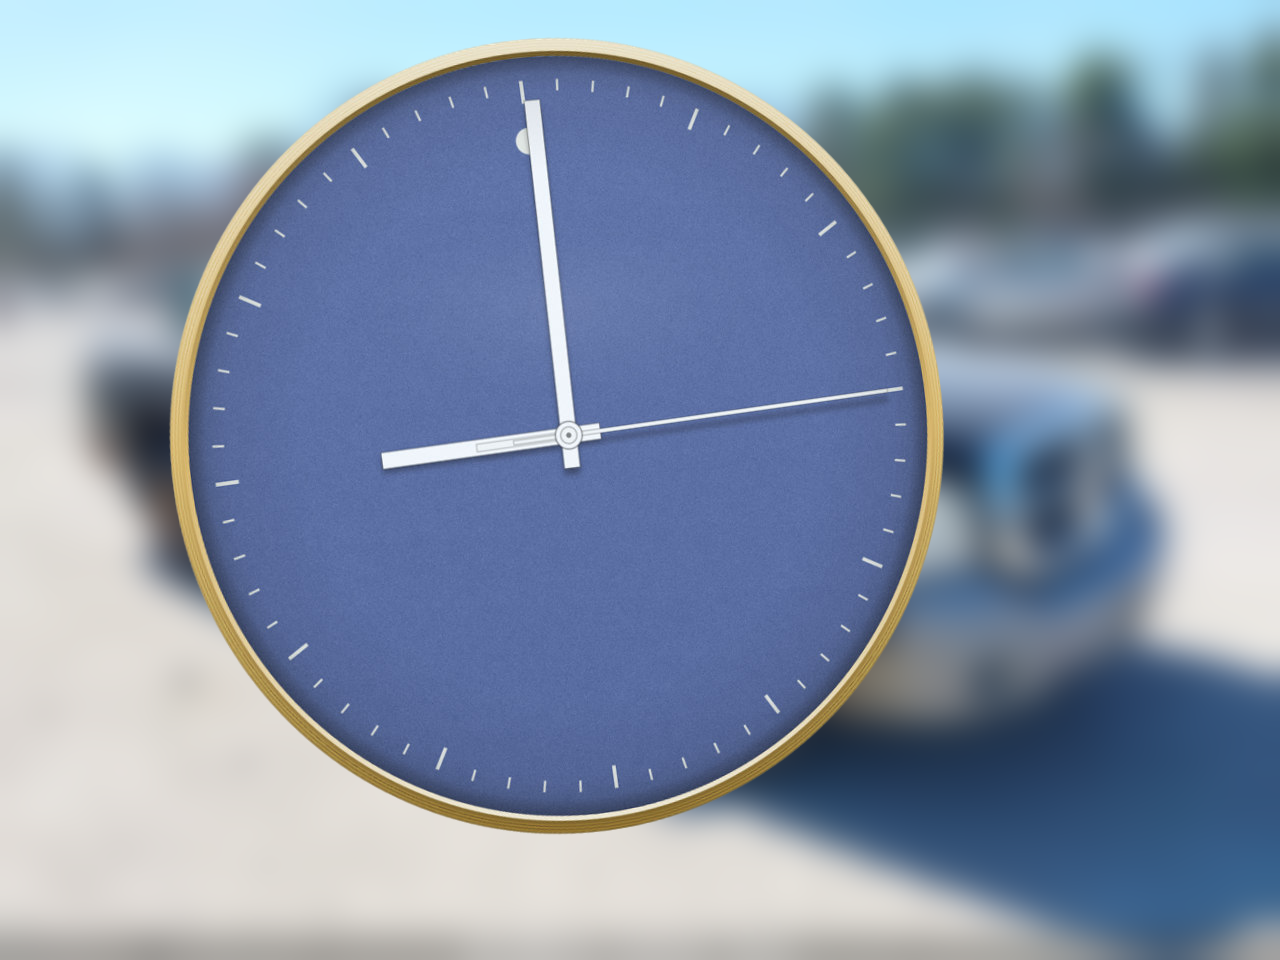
{"hour": 9, "minute": 0, "second": 15}
